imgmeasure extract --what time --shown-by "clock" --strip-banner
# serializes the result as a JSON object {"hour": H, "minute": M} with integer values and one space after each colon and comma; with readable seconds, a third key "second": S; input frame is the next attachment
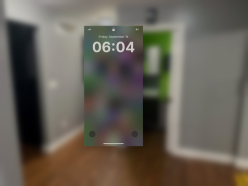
{"hour": 6, "minute": 4}
